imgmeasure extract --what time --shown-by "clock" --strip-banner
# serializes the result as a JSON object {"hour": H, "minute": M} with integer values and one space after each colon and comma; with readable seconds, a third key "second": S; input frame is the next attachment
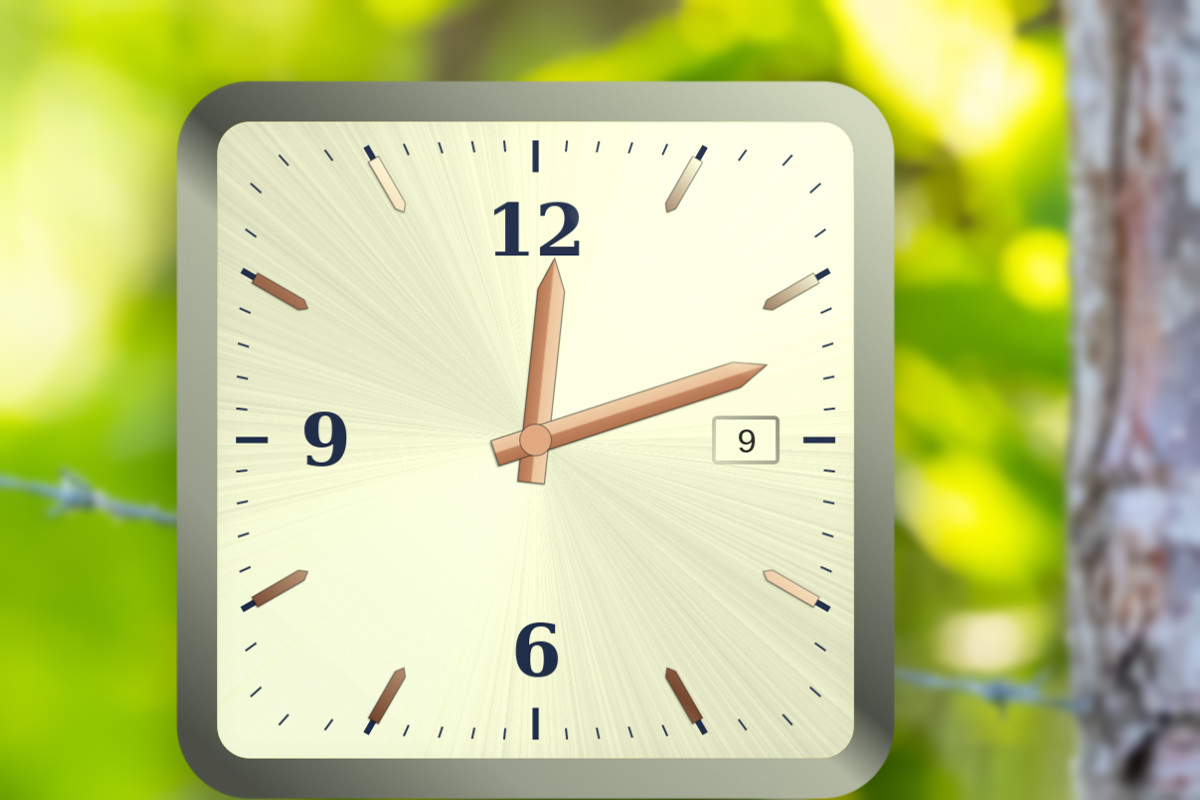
{"hour": 12, "minute": 12}
